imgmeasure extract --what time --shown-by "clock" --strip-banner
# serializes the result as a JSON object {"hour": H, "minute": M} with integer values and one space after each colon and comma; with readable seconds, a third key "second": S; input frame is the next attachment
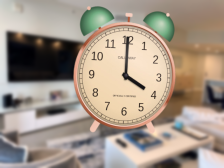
{"hour": 4, "minute": 0}
